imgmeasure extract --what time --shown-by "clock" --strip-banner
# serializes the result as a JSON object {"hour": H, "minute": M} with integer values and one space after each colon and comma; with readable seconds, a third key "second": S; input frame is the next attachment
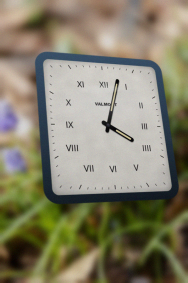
{"hour": 4, "minute": 3}
